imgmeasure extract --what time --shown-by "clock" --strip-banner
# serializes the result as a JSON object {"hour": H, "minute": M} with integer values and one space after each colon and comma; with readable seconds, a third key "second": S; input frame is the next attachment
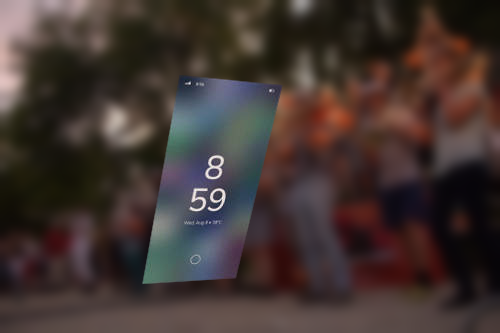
{"hour": 8, "minute": 59}
